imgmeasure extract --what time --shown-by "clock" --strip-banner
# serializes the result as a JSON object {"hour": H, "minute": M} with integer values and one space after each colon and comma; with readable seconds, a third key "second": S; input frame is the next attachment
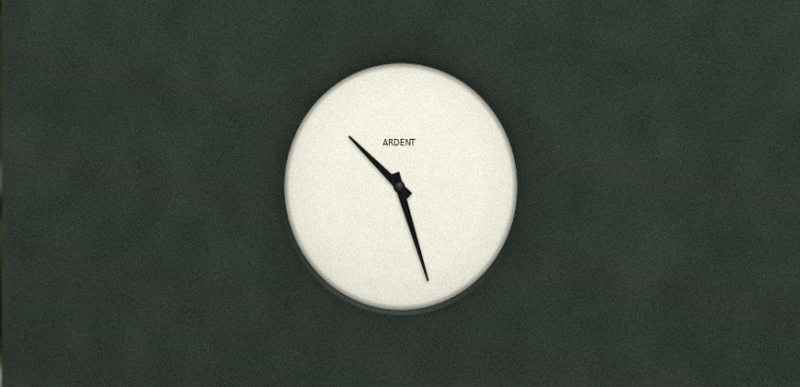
{"hour": 10, "minute": 27}
